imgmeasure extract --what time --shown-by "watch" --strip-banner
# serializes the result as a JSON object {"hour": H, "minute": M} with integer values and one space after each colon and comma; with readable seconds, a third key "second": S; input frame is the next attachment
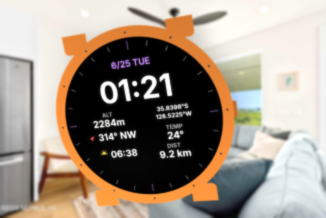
{"hour": 1, "minute": 21}
